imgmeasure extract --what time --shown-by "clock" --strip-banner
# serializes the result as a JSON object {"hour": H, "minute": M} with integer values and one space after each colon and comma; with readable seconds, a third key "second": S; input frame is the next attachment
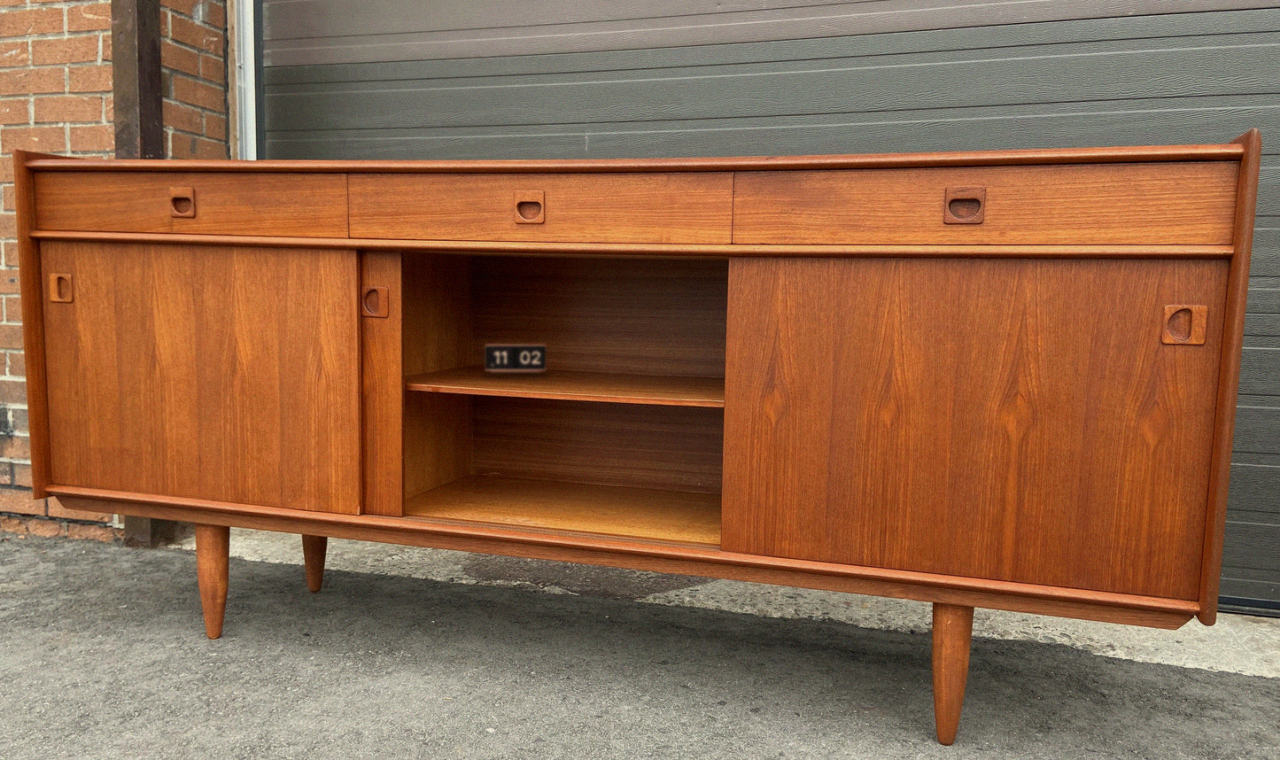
{"hour": 11, "minute": 2}
